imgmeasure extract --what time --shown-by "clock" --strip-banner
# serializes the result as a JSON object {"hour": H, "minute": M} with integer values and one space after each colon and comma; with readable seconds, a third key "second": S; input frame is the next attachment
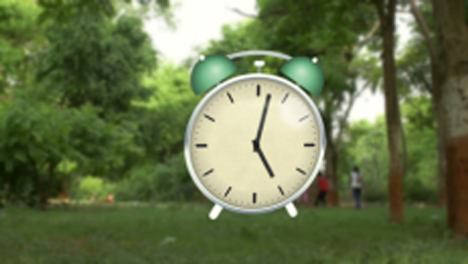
{"hour": 5, "minute": 2}
